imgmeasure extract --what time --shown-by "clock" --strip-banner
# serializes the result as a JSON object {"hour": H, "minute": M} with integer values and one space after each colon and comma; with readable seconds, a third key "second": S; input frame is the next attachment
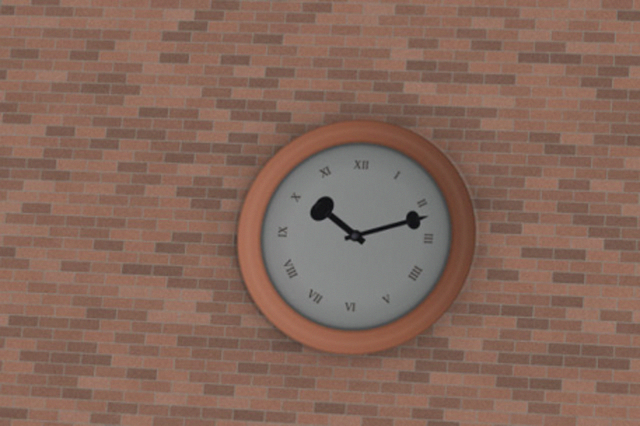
{"hour": 10, "minute": 12}
